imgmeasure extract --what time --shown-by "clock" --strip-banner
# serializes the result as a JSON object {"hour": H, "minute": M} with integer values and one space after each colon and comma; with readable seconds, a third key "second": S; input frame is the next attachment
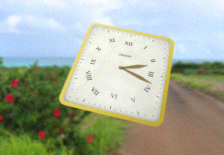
{"hour": 2, "minute": 18}
